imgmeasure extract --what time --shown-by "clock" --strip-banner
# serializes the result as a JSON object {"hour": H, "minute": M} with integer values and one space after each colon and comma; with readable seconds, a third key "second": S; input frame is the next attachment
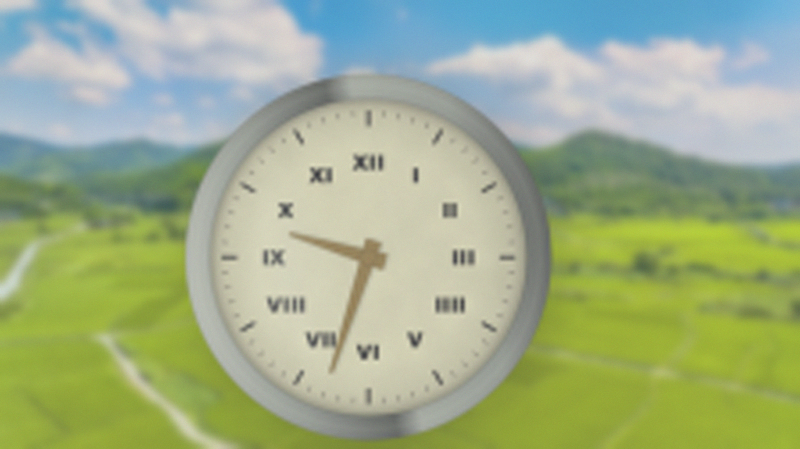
{"hour": 9, "minute": 33}
